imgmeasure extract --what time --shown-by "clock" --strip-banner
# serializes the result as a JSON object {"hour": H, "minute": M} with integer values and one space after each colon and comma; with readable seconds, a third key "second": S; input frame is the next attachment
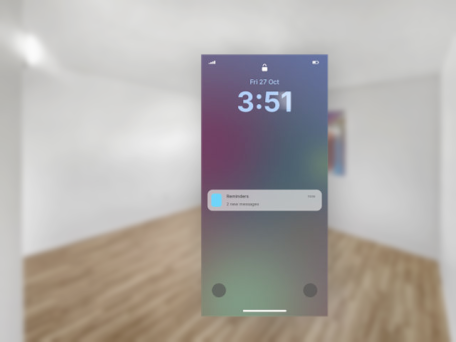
{"hour": 3, "minute": 51}
